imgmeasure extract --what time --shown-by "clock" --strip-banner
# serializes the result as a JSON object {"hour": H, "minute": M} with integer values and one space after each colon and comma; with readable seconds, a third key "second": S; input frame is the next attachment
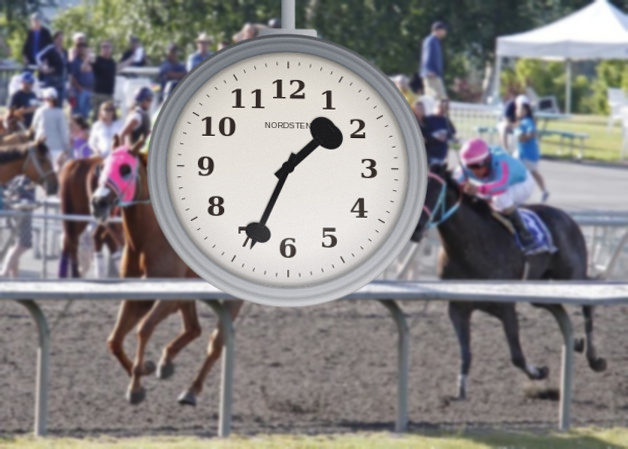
{"hour": 1, "minute": 34}
